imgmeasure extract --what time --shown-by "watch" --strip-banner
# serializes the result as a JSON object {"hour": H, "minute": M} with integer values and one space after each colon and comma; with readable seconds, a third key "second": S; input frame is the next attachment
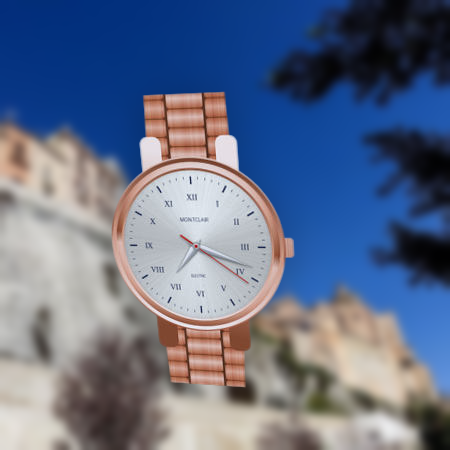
{"hour": 7, "minute": 18, "second": 21}
